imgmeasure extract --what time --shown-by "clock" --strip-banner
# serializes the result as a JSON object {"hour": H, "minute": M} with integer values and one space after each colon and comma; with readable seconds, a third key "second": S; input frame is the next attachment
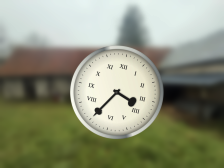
{"hour": 3, "minute": 35}
